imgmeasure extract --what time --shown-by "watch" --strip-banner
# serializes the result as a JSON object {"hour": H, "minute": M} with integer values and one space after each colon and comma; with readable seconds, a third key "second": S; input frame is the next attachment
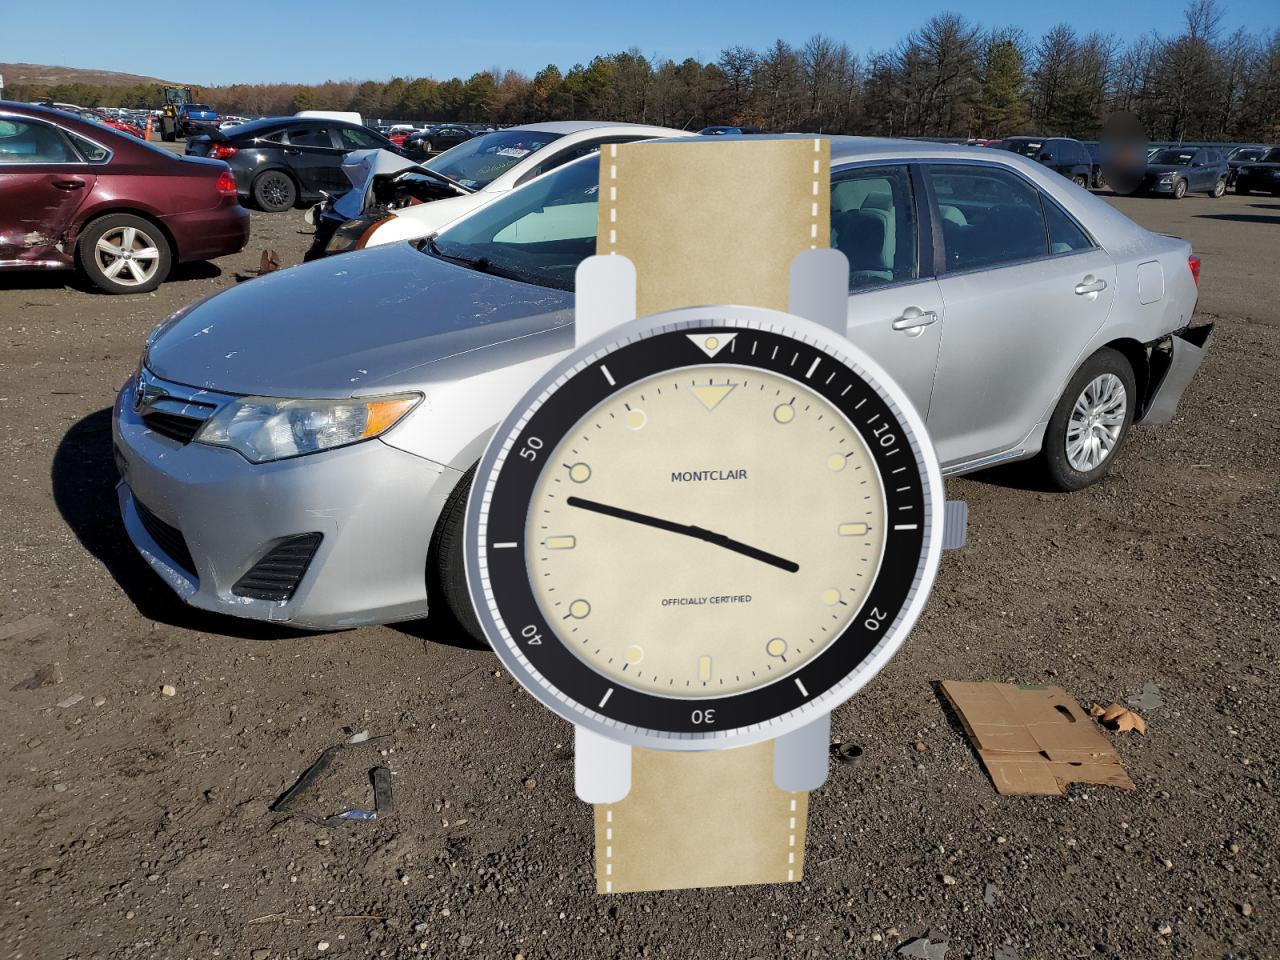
{"hour": 3, "minute": 48}
